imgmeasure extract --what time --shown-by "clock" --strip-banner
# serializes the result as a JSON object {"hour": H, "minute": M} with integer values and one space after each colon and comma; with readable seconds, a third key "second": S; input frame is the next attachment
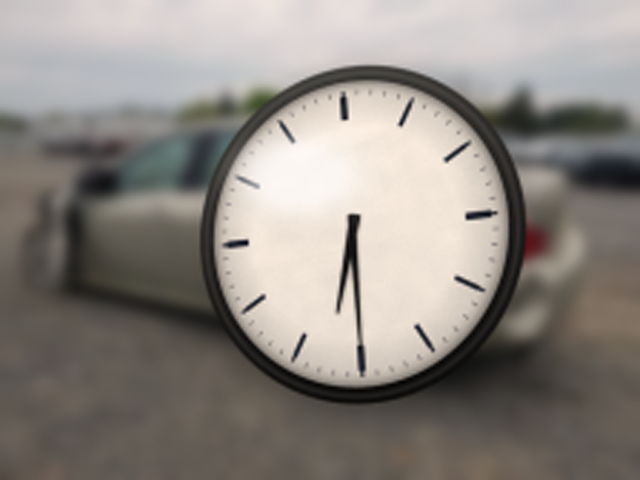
{"hour": 6, "minute": 30}
